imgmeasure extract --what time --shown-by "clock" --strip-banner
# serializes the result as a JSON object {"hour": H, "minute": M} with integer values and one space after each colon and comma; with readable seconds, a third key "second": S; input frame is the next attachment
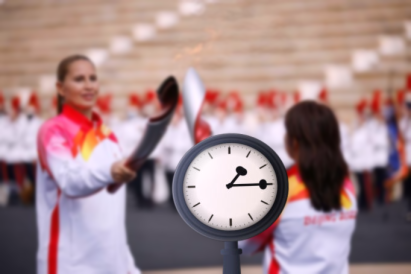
{"hour": 1, "minute": 15}
